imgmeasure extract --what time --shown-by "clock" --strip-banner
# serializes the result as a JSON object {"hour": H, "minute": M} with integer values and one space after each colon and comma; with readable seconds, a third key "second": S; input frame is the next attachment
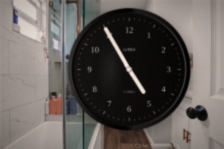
{"hour": 4, "minute": 55}
